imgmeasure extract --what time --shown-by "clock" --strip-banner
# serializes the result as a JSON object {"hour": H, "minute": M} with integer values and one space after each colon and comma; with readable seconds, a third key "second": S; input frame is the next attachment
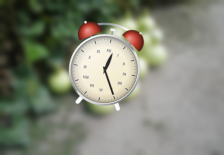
{"hour": 12, "minute": 25}
